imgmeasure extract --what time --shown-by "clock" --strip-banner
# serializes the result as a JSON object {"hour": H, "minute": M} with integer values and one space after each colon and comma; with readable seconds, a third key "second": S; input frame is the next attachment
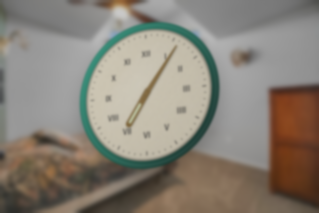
{"hour": 7, "minute": 6}
